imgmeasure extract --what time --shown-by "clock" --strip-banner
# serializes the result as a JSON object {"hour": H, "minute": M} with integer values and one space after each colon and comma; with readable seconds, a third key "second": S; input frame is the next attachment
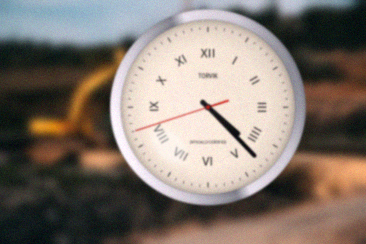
{"hour": 4, "minute": 22, "second": 42}
